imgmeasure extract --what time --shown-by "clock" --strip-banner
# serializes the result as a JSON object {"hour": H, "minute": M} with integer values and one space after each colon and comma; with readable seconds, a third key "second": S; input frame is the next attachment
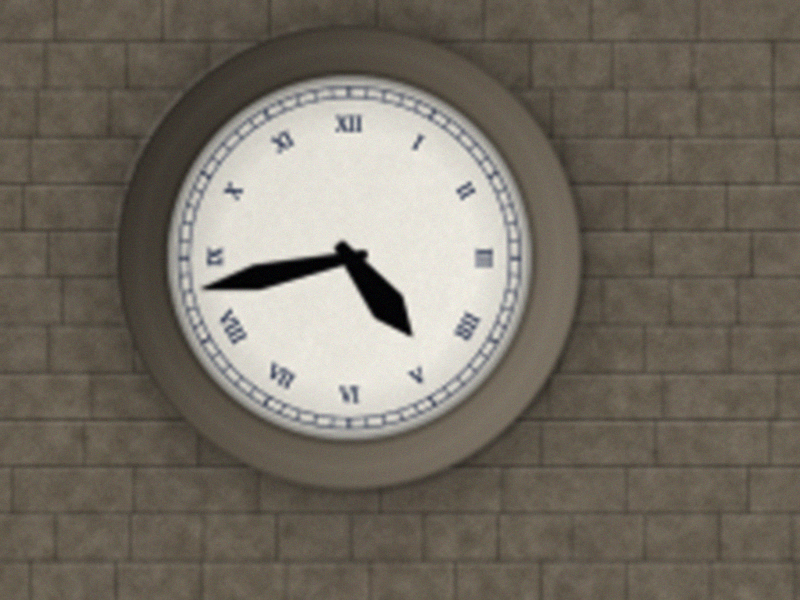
{"hour": 4, "minute": 43}
